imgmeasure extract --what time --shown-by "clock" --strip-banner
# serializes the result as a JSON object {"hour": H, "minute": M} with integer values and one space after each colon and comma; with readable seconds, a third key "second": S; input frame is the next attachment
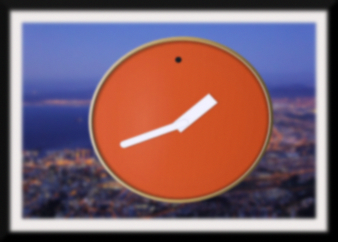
{"hour": 1, "minute": 42}
